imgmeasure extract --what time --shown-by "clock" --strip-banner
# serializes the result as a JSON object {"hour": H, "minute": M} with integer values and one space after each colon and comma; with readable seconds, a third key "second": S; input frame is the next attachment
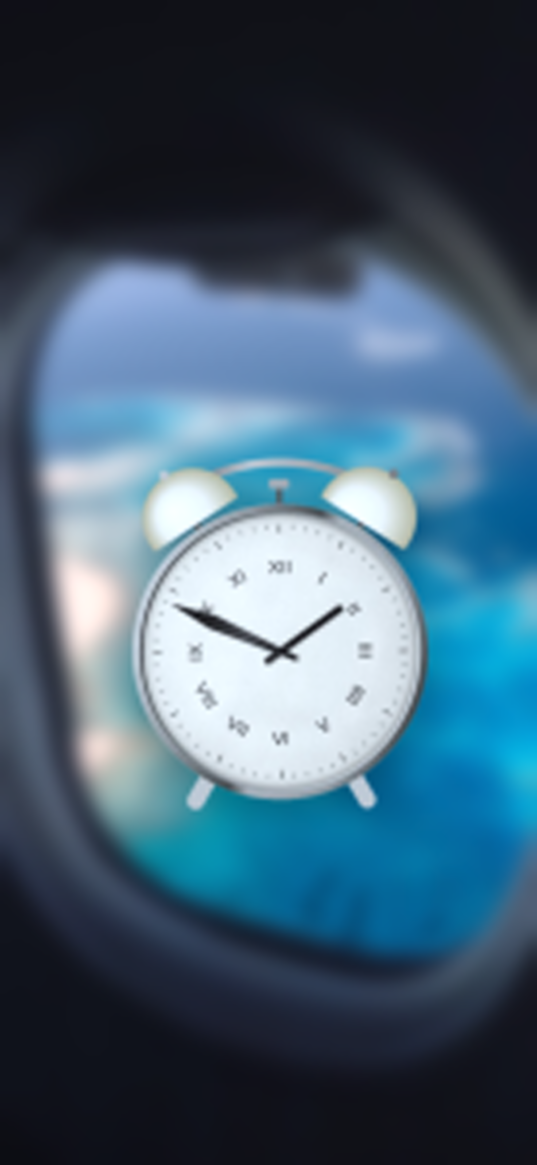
{"hour": 1, "minute": 49}
